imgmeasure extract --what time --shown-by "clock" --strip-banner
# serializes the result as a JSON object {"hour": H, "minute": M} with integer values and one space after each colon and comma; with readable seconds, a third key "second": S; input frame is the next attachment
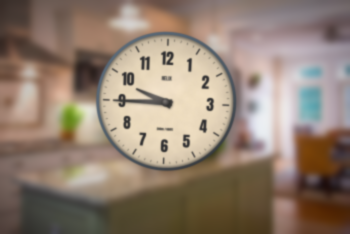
{"hour": 9, "minute": 45}
